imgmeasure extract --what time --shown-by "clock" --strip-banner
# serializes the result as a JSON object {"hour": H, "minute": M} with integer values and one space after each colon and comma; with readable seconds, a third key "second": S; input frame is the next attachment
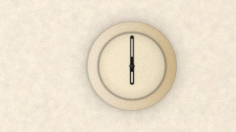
{"hour": 6, "minute": 0}
